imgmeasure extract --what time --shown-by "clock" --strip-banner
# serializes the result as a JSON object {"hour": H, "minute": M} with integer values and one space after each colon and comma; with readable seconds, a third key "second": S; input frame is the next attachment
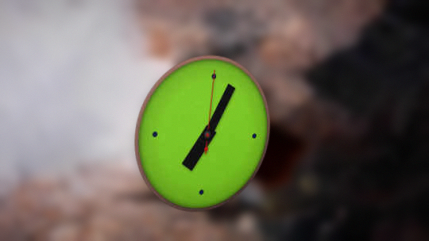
{"hour": 7, "minute": 4, "second": 0}
